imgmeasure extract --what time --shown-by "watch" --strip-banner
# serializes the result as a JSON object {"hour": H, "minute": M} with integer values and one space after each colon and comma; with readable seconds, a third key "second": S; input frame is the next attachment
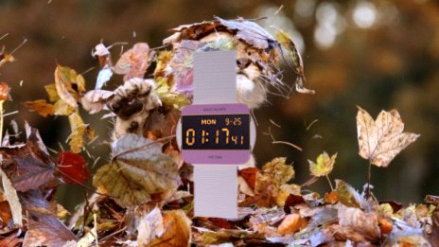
{"hour": 1, "minute": 17, "second": 41}
